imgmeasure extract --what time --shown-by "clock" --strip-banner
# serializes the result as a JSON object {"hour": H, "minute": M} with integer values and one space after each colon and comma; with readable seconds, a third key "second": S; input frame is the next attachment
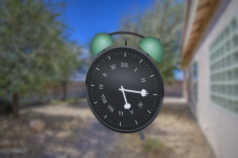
{"hour": 5, "minute": 15}
